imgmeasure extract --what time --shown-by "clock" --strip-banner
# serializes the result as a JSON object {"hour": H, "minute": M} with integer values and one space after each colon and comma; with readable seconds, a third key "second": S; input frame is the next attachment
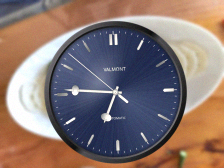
{"hour": 6, "minute": 45, "second": 52}
